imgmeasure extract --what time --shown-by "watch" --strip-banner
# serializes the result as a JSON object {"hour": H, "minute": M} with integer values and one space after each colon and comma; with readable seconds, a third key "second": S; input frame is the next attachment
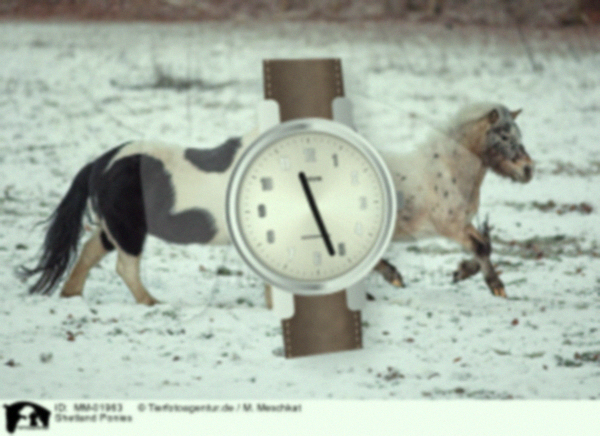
{"hour": 11, "minute": 27}
